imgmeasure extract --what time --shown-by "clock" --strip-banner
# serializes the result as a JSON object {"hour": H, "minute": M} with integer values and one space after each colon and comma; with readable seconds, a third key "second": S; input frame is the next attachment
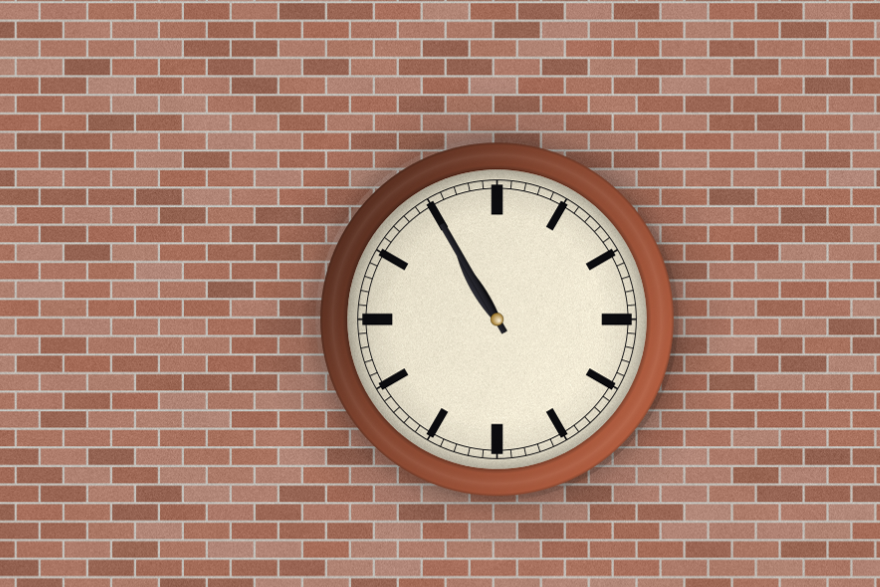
{"hour": 10, "minute": 55}
